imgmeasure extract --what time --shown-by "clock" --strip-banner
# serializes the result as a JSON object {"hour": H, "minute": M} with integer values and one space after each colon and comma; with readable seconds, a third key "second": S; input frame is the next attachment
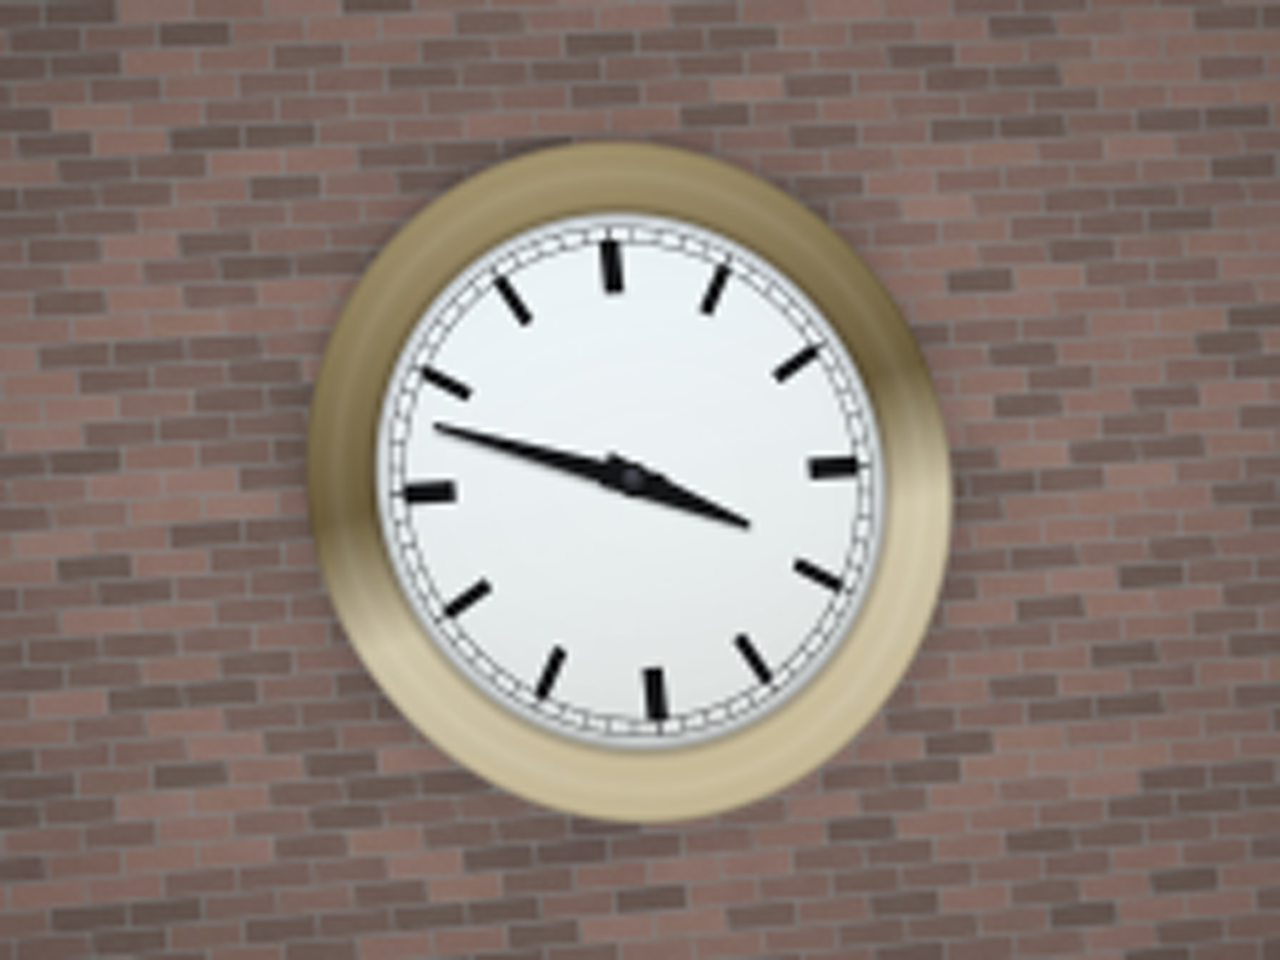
{"hour": 3, "minute": 48}
